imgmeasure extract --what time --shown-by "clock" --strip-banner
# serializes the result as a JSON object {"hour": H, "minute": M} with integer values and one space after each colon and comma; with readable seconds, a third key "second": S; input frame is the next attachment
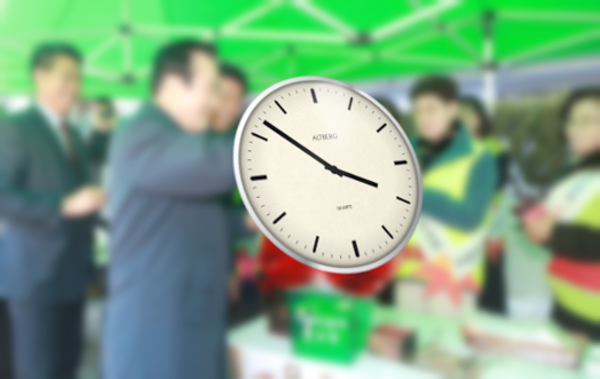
{"hour": 3, "minute": 52}
